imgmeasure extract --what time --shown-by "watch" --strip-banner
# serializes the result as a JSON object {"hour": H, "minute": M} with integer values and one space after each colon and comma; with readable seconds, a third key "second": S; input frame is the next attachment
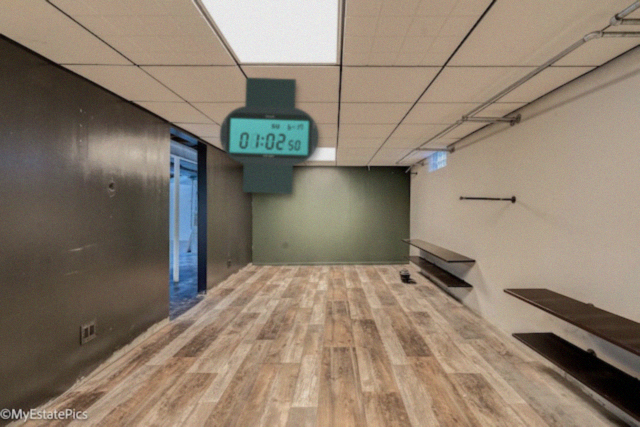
{"hour": 1, "minute": 2, "second": 50}
